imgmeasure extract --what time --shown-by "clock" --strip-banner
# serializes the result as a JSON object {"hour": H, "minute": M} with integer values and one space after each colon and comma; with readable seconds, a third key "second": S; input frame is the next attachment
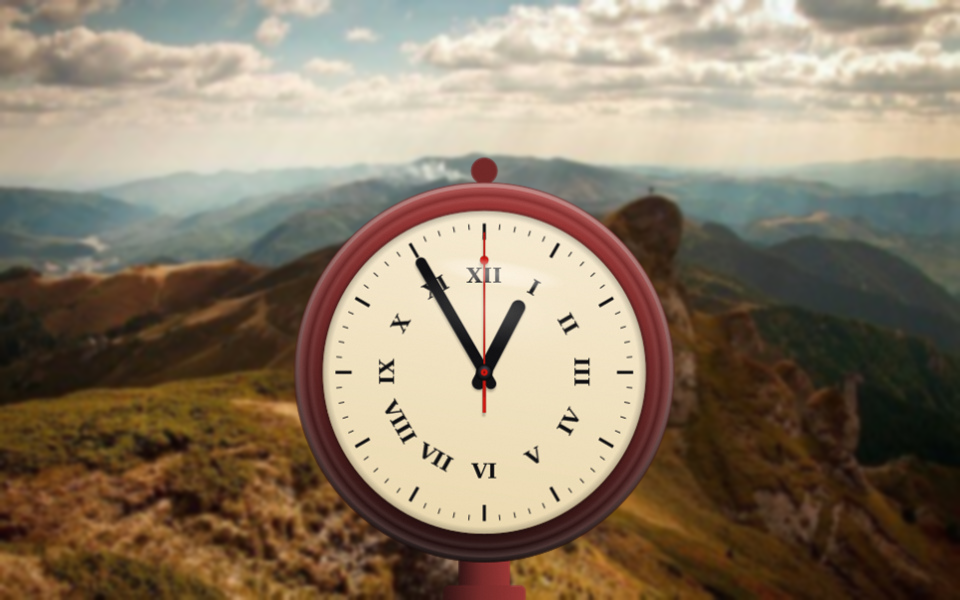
{"hour": 12, "minute": 55, "second": 0}
